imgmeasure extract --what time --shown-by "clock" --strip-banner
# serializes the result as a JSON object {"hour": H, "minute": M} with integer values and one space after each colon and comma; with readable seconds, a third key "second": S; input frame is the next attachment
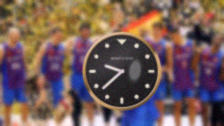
{"hour": 9, "minute": 38}
